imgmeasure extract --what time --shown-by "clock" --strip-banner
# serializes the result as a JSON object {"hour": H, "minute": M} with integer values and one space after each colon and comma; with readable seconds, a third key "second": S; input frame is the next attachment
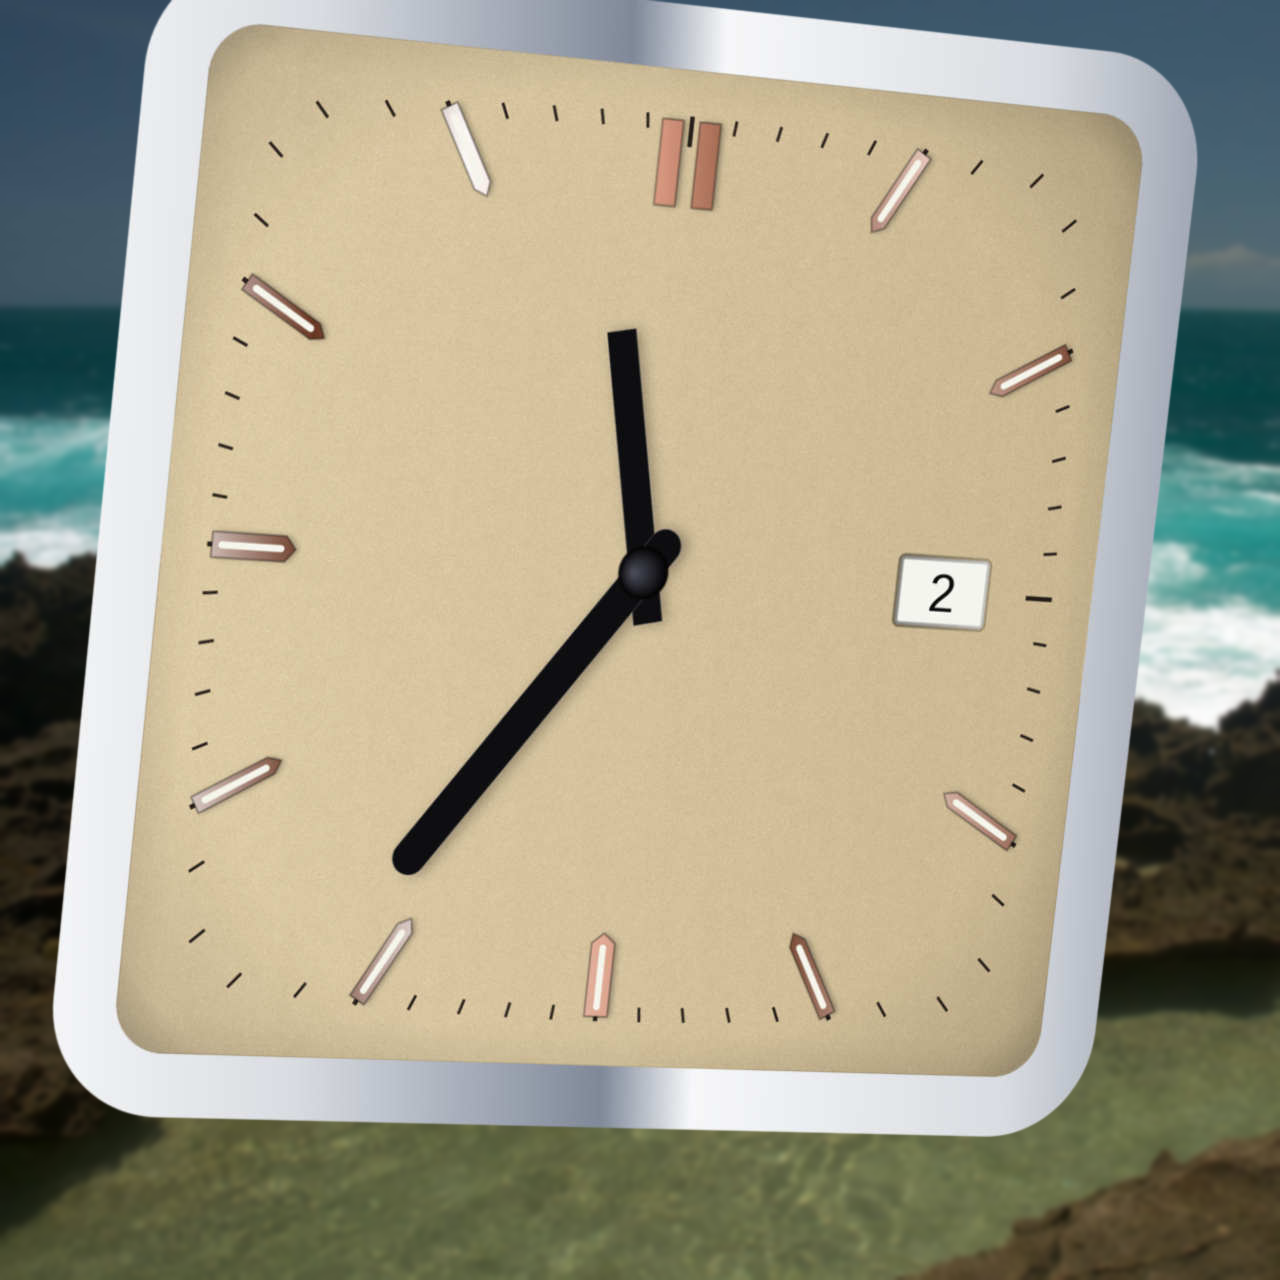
{"hour": 11, "minute": 36}
